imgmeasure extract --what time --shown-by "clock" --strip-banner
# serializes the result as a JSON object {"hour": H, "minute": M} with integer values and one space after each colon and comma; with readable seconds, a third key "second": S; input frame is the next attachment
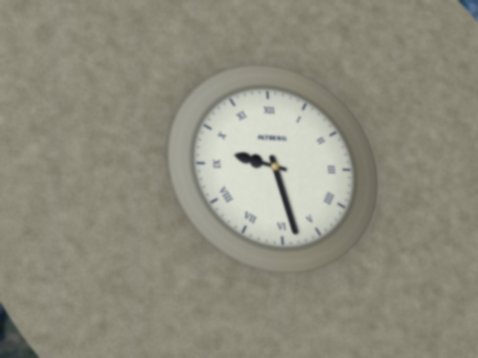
{"hour": 9, "minute": 28}
